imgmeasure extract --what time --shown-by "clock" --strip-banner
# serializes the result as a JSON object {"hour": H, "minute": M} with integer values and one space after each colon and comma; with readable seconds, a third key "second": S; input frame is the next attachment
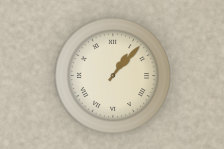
{"hour": 1, "minute": 7}
